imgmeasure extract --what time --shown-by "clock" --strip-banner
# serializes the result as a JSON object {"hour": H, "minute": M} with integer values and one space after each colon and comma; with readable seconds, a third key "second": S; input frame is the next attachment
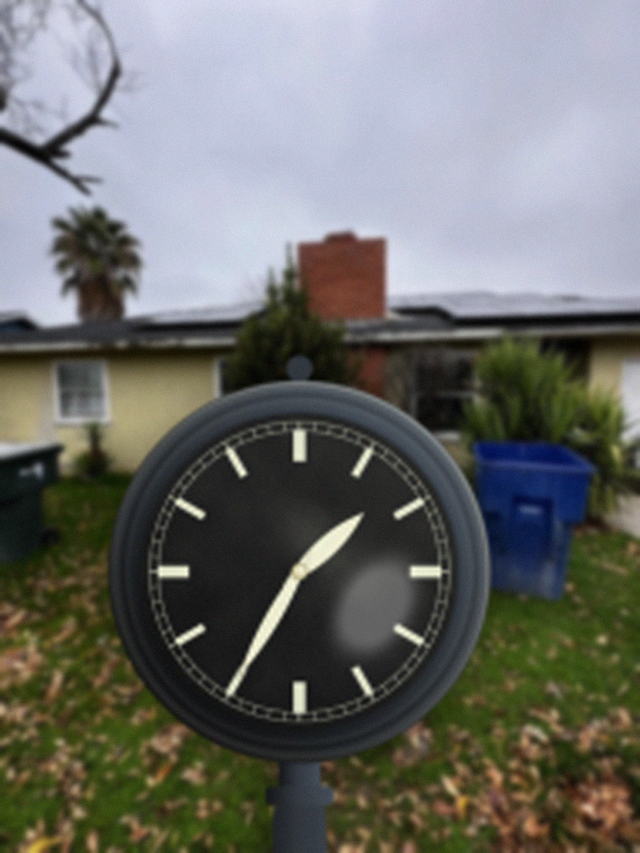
{"hour": 1, "minute": 35}
